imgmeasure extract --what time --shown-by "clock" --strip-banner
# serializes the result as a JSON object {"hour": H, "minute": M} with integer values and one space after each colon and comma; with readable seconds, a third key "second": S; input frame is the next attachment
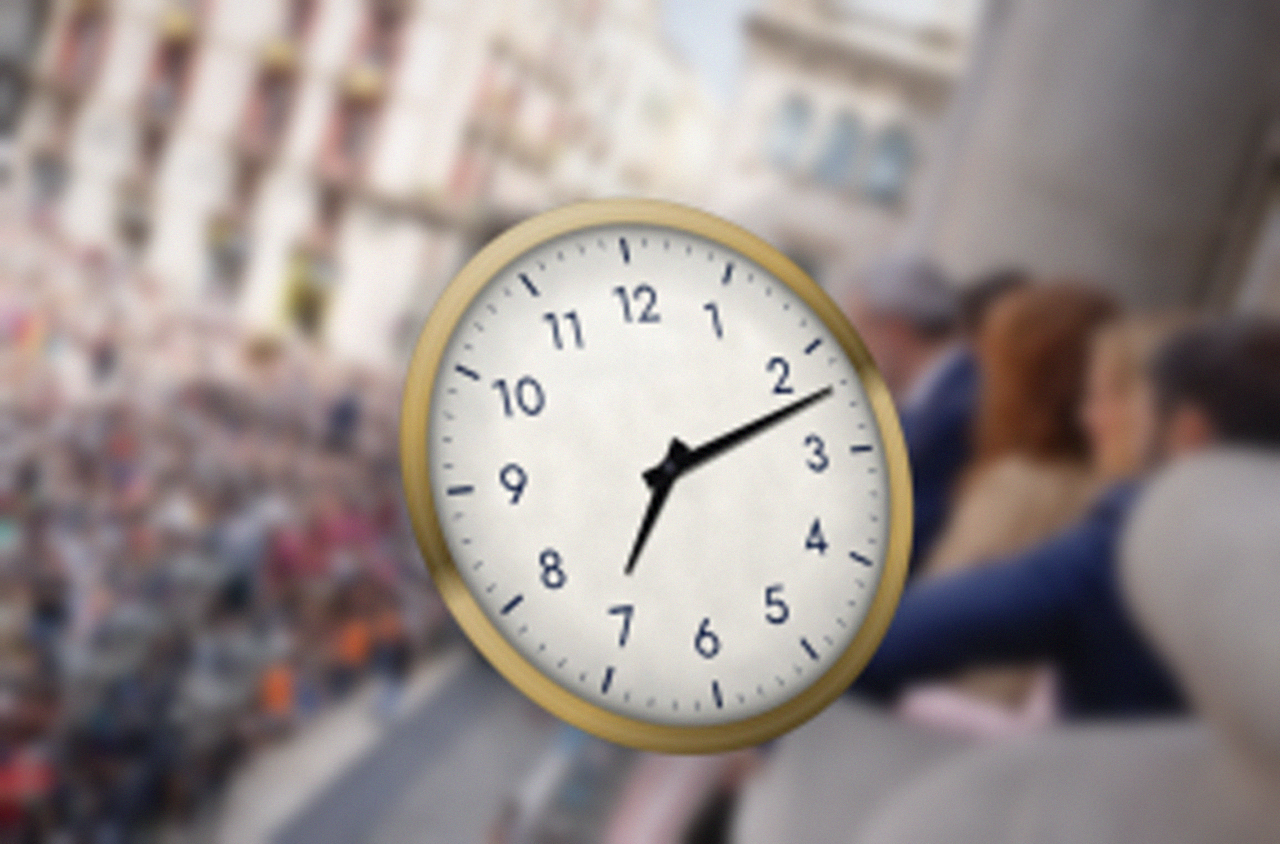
{"hour": 7, "minute": 12}
